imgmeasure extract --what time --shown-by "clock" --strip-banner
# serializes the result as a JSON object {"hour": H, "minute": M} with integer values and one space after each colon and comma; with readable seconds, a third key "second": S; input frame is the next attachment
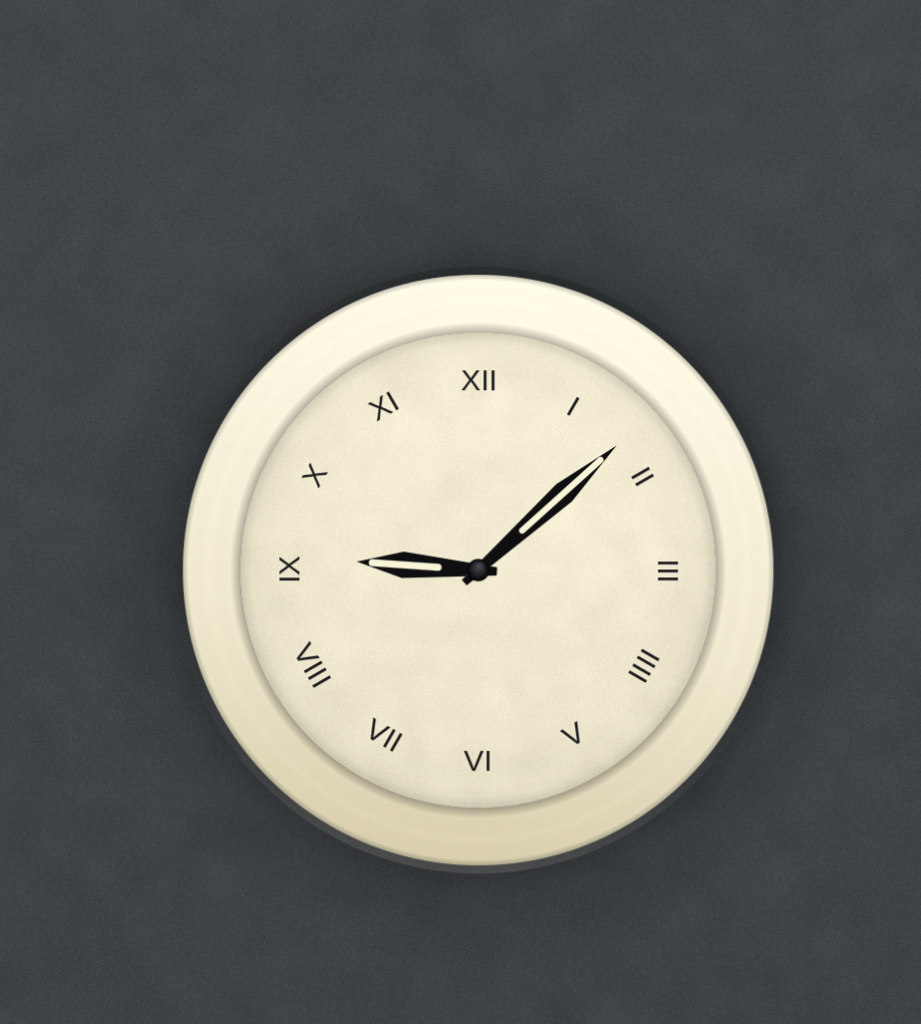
{"hour": 9, "minute": 8}
